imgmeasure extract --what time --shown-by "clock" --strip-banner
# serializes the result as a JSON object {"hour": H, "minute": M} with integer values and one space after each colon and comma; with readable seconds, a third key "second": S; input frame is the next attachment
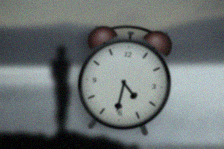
{"hour": 4, "minute": 31}
